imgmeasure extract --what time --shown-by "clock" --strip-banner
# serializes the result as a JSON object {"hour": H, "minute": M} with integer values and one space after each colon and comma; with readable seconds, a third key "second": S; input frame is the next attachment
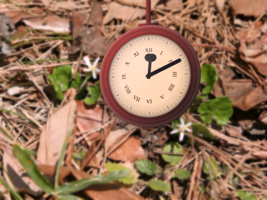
{"hour": 12, "minute": 11}
